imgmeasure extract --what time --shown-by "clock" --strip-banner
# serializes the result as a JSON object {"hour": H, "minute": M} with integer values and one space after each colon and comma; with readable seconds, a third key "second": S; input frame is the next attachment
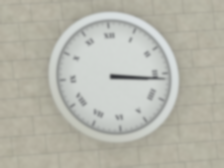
{"hour": 3, "minute": 16}
